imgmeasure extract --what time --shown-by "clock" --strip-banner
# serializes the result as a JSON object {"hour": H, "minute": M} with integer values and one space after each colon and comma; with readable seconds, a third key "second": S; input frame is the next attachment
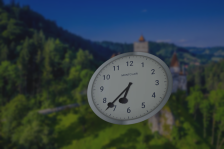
{"hour": 6, "minute": 37}
